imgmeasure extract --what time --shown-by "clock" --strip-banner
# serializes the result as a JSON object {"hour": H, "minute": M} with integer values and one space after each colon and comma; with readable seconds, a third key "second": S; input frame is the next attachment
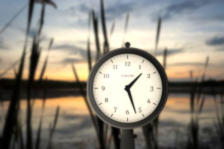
{"hour": 1, "minute": 27}
